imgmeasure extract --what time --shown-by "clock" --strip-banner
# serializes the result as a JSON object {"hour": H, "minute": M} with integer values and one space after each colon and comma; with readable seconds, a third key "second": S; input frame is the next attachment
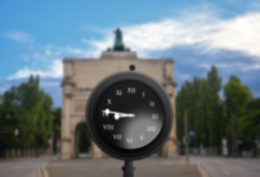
{"hour": 8, "minute": 46}
